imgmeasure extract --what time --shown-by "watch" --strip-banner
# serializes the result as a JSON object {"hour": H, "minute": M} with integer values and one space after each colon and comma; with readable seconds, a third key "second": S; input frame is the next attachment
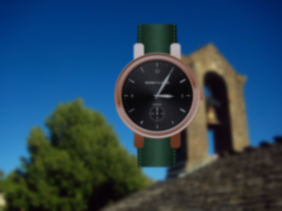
{"hour": 3, "minute": 5}
